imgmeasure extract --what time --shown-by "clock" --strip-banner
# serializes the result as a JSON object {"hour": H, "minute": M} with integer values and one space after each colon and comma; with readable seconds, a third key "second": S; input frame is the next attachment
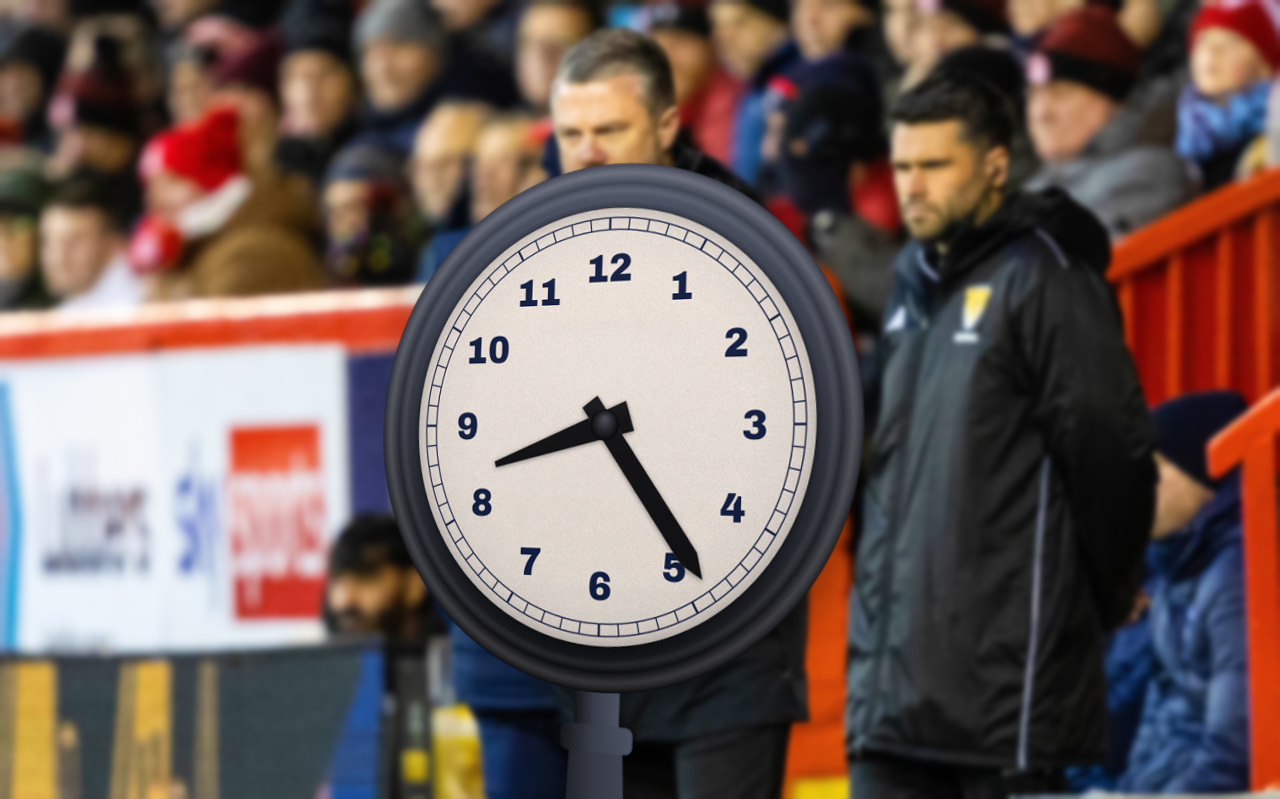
{"hour": 8, "minute": 24}
